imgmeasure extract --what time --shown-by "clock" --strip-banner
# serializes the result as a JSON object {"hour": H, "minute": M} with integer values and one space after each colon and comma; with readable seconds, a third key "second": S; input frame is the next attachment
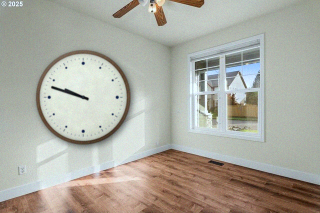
{"hour": 9, "minute": 48}
